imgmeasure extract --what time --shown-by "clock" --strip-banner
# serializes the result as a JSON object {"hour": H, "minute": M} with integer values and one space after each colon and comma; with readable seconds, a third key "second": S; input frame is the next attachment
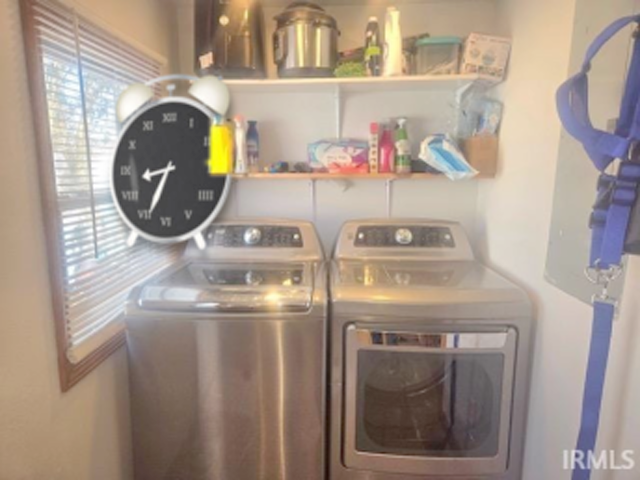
{"hour": 8, "minute": 34}
